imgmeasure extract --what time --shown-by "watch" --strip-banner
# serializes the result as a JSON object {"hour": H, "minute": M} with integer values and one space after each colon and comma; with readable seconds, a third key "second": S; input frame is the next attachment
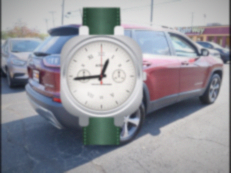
{"hour": 12, "minute": 44}
